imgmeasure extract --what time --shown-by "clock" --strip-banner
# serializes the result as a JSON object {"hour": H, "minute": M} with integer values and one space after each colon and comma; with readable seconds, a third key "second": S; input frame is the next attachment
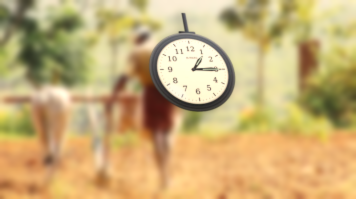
{"hour": 1, "minute": 15}
